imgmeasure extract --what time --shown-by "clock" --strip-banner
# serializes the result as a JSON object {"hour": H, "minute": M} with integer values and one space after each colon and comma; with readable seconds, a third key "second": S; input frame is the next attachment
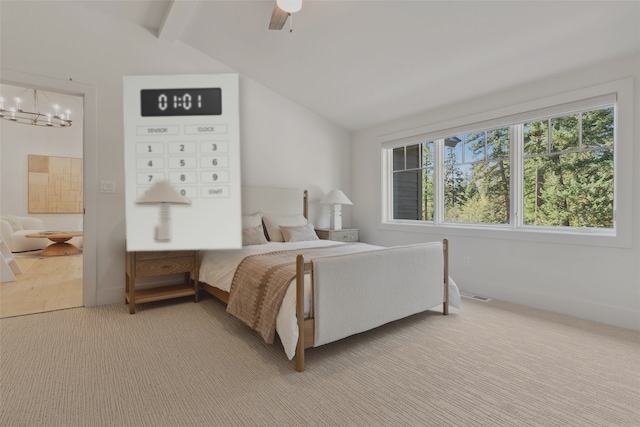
{"hour": 1, "minute": 1}
